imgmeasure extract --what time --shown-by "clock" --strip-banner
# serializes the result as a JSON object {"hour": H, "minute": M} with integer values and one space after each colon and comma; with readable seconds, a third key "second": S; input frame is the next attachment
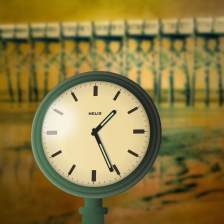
{"hour": 1, "minute": 26}
